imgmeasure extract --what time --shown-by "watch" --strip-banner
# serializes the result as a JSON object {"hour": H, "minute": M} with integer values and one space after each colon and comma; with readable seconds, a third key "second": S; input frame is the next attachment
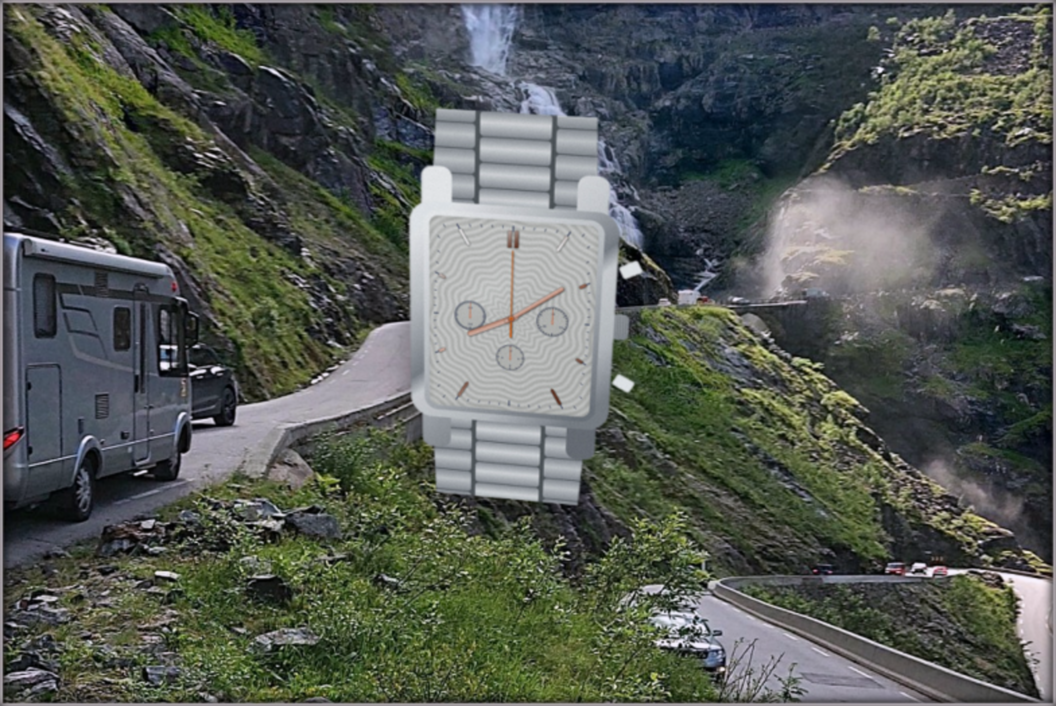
{"hour": 8, "minute": 9}
